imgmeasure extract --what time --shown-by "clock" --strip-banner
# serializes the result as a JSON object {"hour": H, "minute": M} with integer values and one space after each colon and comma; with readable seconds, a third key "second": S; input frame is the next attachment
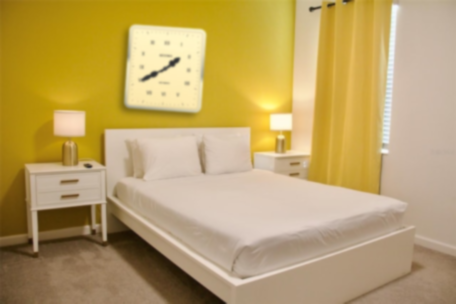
{"hour": 1, "minute": 40}
